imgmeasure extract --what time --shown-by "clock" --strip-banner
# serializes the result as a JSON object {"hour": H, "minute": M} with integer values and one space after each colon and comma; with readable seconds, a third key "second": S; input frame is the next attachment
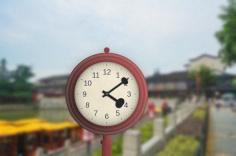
{"hour": 4, "minute": 9}
